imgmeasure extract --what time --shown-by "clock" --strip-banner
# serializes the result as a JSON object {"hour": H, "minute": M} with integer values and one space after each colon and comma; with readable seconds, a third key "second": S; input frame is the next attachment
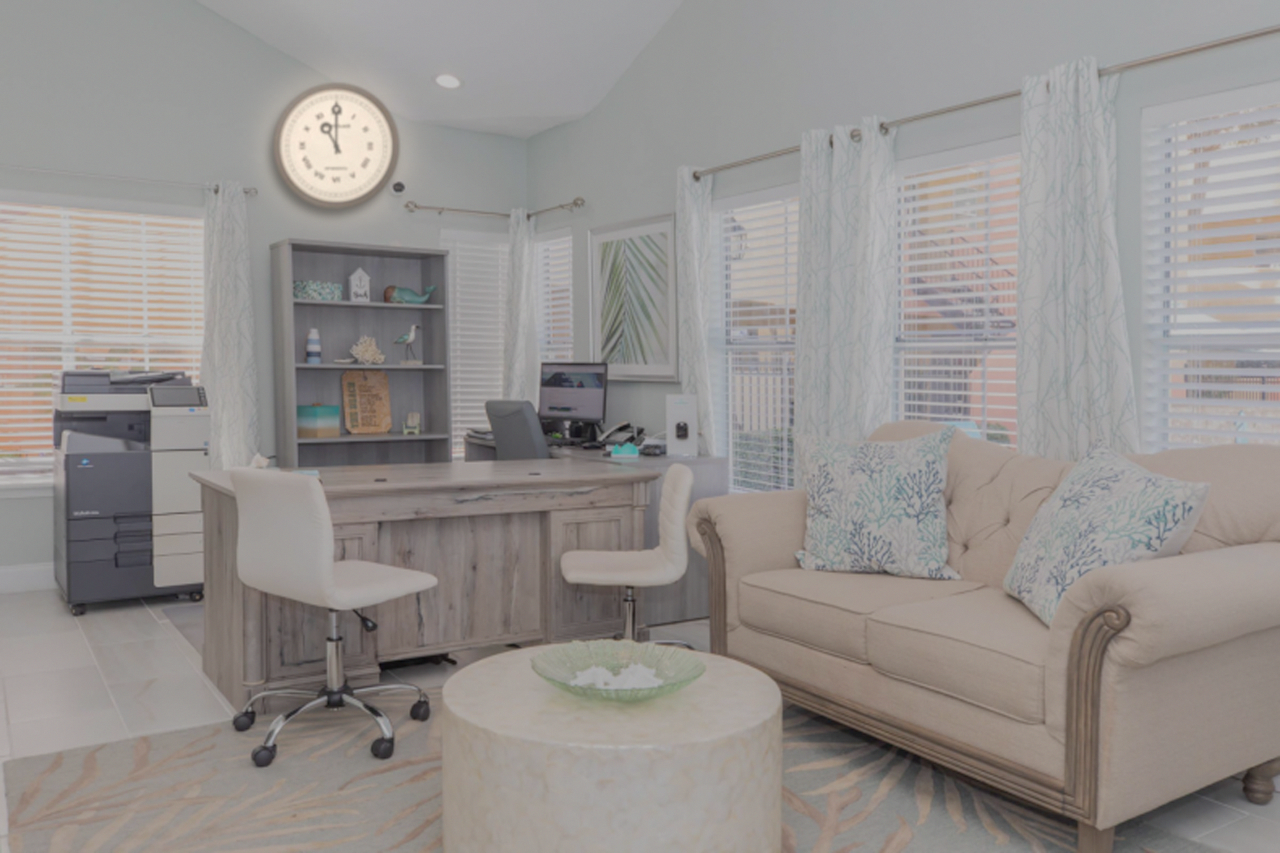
{"hour": 11, "minute": 0}
